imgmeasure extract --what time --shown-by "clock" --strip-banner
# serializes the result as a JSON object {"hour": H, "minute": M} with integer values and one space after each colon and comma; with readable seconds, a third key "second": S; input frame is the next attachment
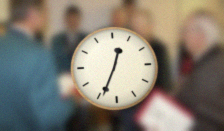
{"hour": 12, "minute": 34}
